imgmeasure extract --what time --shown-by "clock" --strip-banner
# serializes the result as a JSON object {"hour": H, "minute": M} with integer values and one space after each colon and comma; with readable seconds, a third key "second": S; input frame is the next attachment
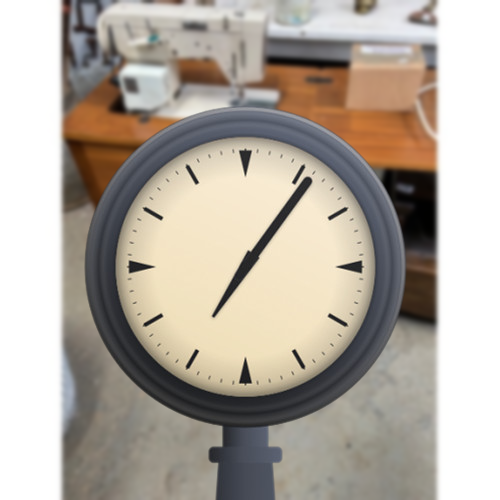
{"hour": 7, "minute": 6}
